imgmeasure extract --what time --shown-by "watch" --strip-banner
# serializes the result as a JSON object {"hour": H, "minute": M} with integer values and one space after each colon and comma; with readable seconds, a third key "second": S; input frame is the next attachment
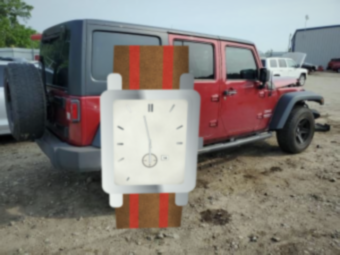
{"hour": 5, "minute": 58}
